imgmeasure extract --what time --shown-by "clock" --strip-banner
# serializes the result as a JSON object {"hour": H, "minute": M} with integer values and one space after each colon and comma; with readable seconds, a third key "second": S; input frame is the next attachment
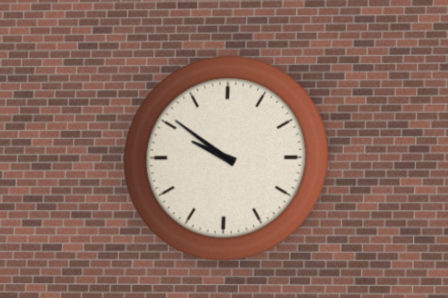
{"hour": 9, "minute": 51}
